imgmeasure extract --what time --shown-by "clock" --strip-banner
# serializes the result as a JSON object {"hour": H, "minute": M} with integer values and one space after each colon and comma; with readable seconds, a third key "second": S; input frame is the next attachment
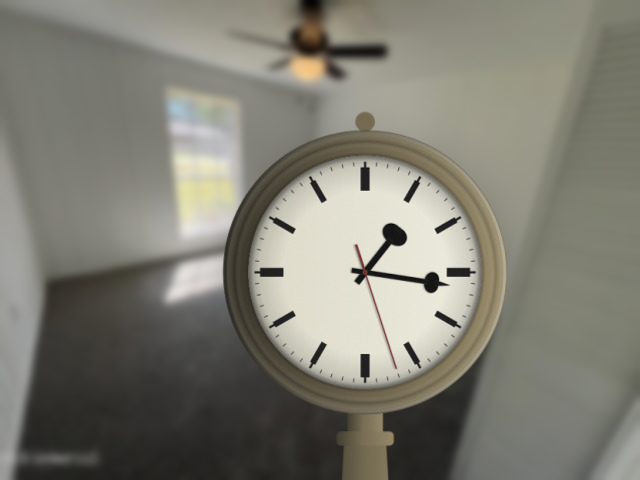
{"hour": 1, "minute": 16, "second": 27}
